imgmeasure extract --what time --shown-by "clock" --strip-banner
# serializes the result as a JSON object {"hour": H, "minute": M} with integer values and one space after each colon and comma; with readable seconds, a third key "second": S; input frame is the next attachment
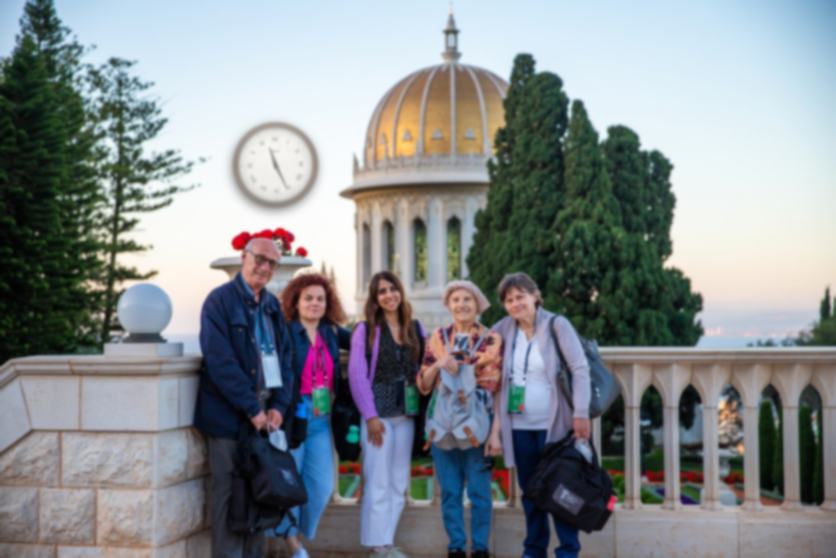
{"hour": 11, "minute": 26}
